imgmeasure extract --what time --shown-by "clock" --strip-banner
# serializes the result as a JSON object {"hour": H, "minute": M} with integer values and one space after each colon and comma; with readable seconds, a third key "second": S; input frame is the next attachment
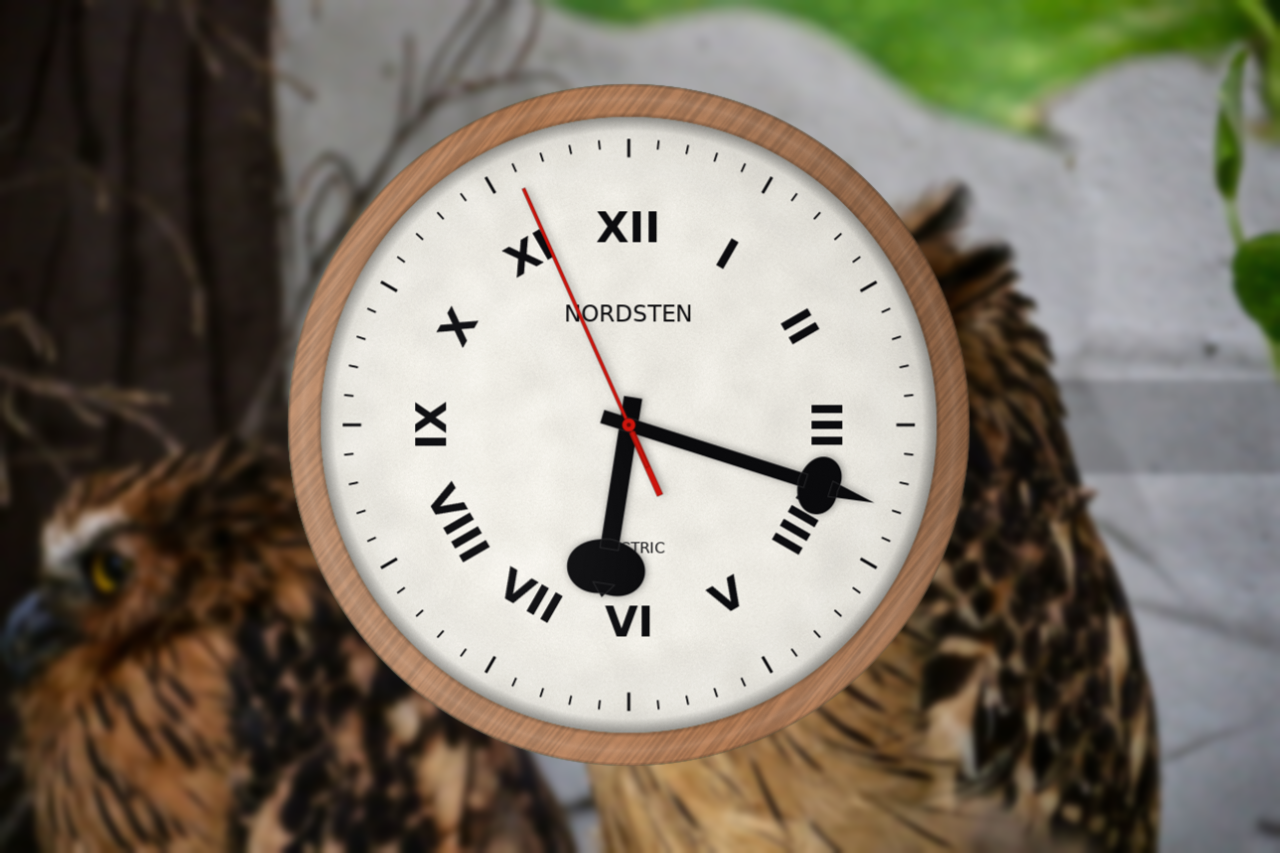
{"hour": 6, "minute": 17, "second": 56}
